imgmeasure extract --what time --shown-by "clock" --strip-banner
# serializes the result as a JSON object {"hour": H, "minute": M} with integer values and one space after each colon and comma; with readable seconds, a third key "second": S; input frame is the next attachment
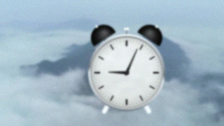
{"hour": 9, "minute": 4}
